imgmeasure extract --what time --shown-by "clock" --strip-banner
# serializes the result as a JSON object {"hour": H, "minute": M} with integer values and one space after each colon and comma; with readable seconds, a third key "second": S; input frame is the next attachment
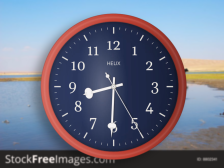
{"hour": 8, "minute": 30, "second": 25}
